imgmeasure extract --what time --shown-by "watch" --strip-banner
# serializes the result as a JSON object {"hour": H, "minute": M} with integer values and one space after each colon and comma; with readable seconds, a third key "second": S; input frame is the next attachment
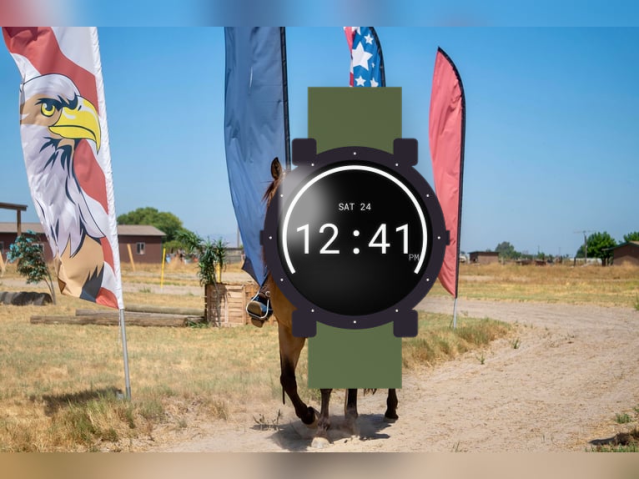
{"hour": 12, "minute": 41}
